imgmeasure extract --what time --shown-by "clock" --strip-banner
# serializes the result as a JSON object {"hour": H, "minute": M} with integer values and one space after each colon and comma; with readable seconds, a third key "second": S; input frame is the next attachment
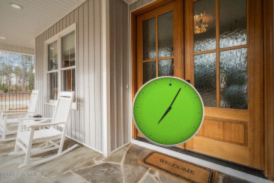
{"hour": 7, "minute": 4}
